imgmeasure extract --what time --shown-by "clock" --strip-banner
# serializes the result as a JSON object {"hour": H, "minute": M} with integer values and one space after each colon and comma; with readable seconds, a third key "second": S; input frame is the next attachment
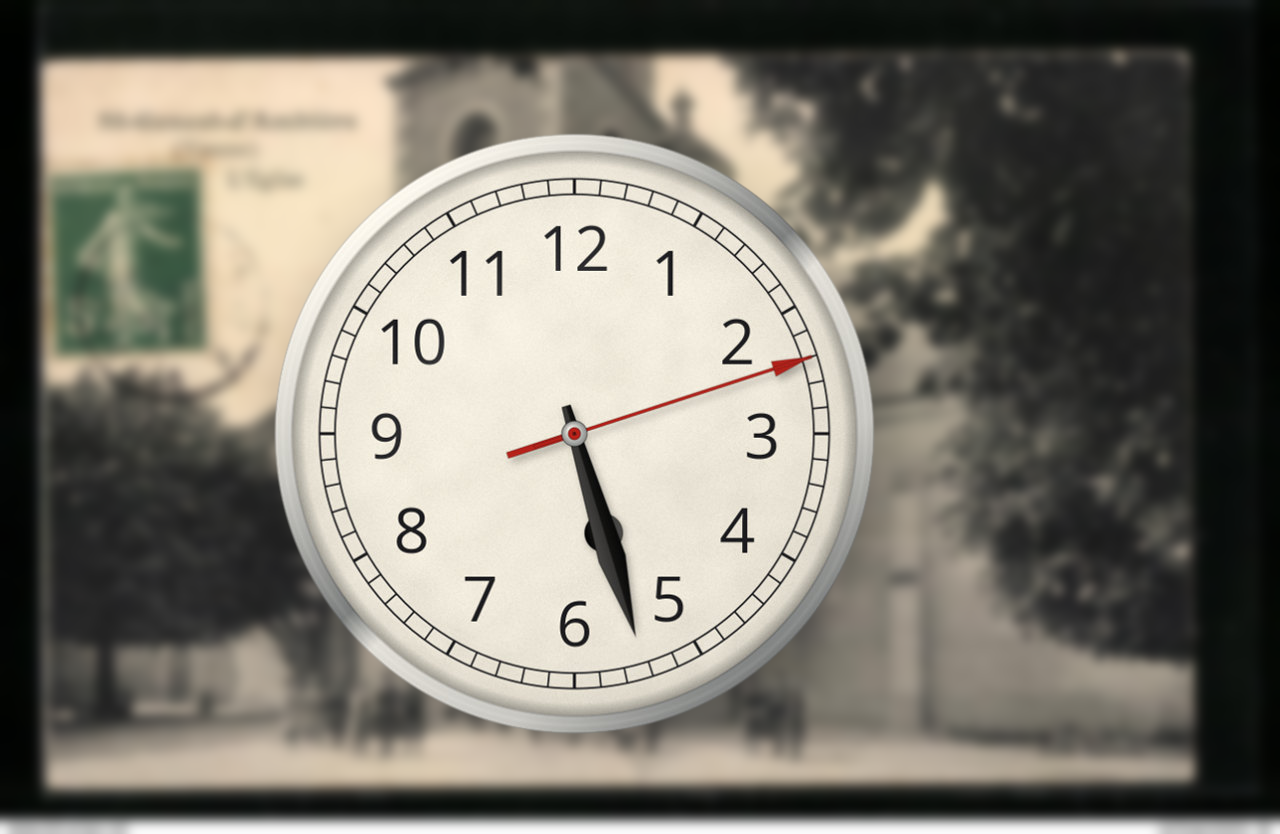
{"hour": 5, "minute": 27, "second": 12}
